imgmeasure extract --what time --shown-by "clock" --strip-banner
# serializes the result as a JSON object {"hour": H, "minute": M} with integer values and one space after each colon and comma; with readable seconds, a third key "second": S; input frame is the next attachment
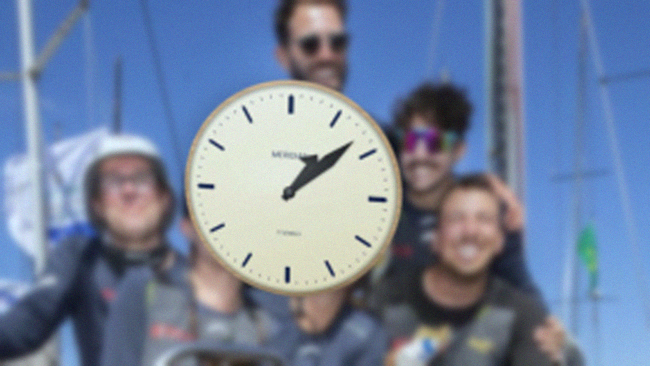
{"hour": 1, "minute": 8}
